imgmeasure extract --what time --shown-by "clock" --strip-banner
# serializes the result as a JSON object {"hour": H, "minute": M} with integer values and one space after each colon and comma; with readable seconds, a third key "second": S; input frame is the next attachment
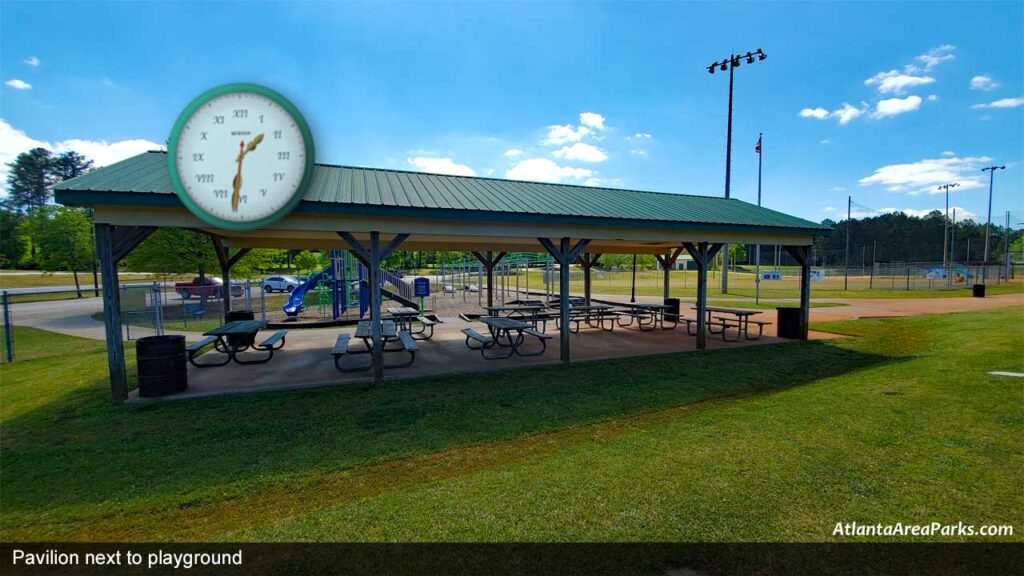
{"hour": 1, "minute": 31, "second": 31}
